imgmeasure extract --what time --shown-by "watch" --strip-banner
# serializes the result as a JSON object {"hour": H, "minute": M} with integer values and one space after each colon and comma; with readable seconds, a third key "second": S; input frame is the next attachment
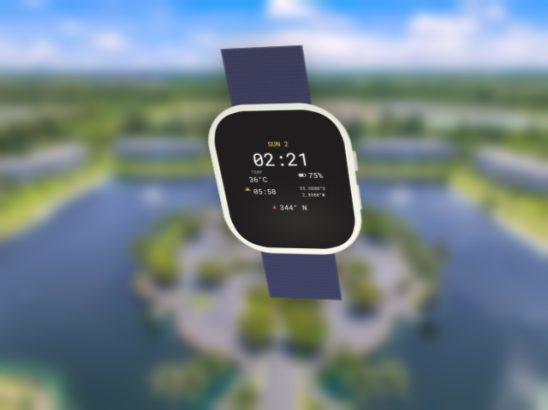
{"hour": 2, "minute": 21}
